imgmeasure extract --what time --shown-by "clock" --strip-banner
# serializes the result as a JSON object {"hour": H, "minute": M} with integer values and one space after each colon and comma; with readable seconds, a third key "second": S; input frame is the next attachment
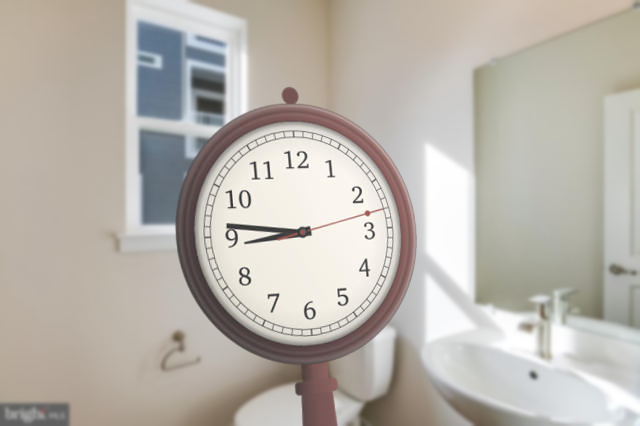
{"hour": 8, "minute": 46, "second": 13}
